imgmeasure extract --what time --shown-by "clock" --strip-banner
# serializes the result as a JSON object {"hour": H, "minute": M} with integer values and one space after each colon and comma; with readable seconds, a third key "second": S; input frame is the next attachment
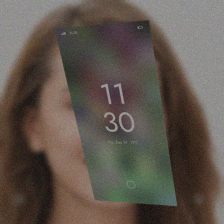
{"hour": 11, "minute": 30}
